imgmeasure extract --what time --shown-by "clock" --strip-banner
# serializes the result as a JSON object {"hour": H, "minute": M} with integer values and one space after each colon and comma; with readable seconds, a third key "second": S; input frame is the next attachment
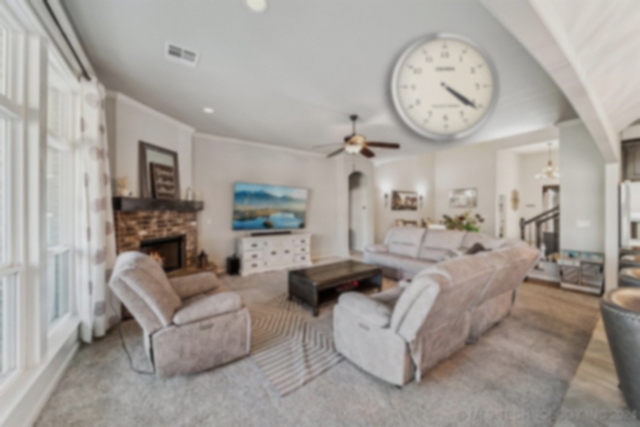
{"hour": 4, "minute": 21}
